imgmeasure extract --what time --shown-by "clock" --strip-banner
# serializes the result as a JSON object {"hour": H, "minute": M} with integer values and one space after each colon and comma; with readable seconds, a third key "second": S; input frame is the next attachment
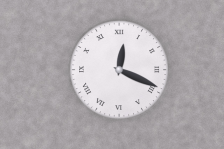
{"hour": 12, "minute": 19}
